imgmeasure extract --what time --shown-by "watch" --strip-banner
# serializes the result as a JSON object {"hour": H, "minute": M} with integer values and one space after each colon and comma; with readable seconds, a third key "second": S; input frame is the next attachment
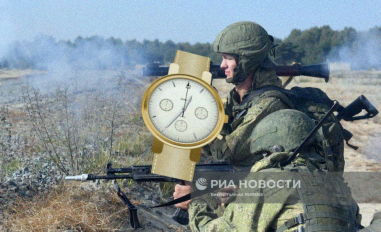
{"hour": 12, "minute": 35}
